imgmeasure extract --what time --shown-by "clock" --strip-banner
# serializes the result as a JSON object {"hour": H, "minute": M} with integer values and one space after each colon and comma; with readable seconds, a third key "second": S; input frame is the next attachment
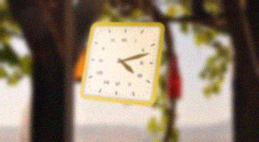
{"hour": 4, "minute": 12}
